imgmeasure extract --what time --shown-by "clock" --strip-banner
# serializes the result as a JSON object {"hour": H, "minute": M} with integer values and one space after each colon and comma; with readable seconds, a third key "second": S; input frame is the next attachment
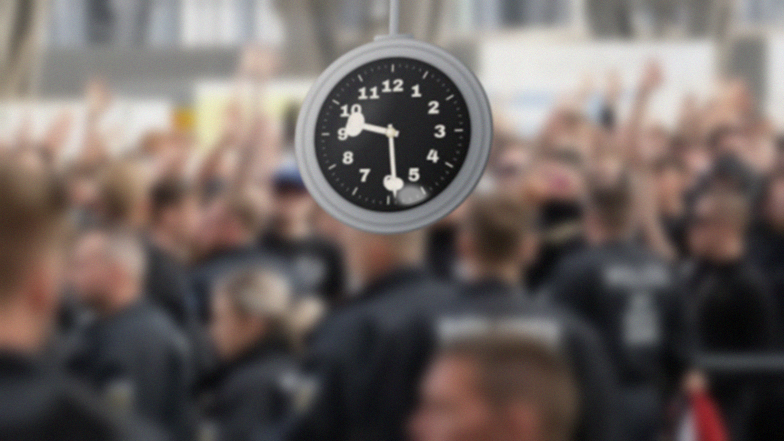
{"hour": 9, "minute": 29}
